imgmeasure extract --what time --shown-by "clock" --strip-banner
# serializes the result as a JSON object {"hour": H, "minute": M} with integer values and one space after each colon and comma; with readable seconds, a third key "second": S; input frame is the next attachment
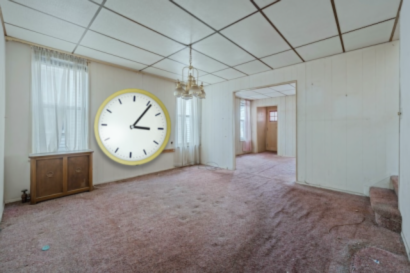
{"hour": 3, "minute": 6}
